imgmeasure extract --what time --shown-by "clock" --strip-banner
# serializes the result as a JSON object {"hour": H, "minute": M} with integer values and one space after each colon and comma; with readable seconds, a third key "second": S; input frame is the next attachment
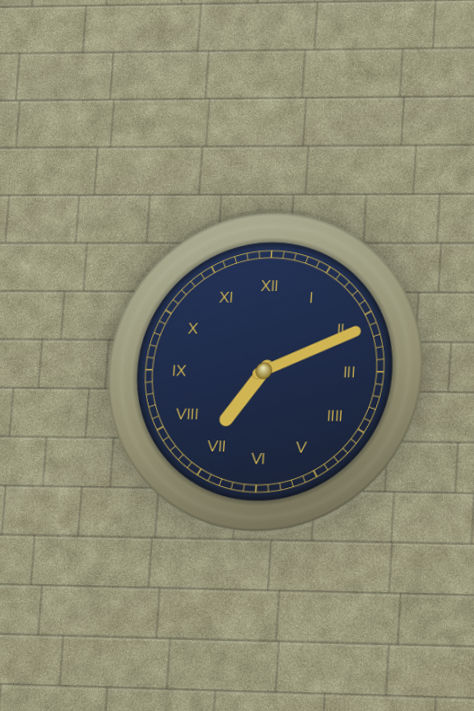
{"hour": 7, "minute": 11}
